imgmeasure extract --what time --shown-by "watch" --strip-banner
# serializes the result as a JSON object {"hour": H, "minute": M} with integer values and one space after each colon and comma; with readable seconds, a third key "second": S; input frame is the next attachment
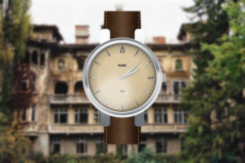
{"hour": 2, "minute": 8}
